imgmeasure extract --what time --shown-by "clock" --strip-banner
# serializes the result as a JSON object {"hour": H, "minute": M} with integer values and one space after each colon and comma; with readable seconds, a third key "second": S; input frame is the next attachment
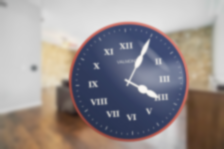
{"hour": 4, "minute": 5}
